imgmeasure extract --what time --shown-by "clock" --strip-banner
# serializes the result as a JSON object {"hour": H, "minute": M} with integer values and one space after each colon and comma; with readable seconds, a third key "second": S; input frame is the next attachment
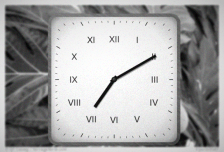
{"hour": 7, "minute": 10}
